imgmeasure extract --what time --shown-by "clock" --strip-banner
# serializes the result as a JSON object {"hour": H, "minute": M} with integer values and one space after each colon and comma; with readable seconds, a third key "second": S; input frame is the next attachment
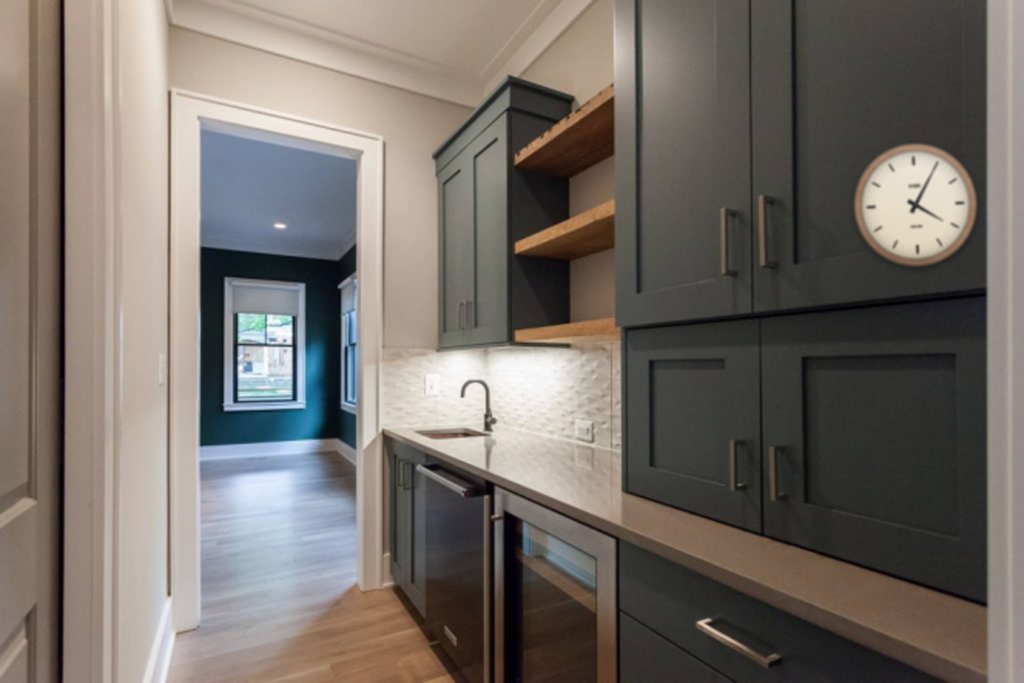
{"hour": 4, "minute": 5}
